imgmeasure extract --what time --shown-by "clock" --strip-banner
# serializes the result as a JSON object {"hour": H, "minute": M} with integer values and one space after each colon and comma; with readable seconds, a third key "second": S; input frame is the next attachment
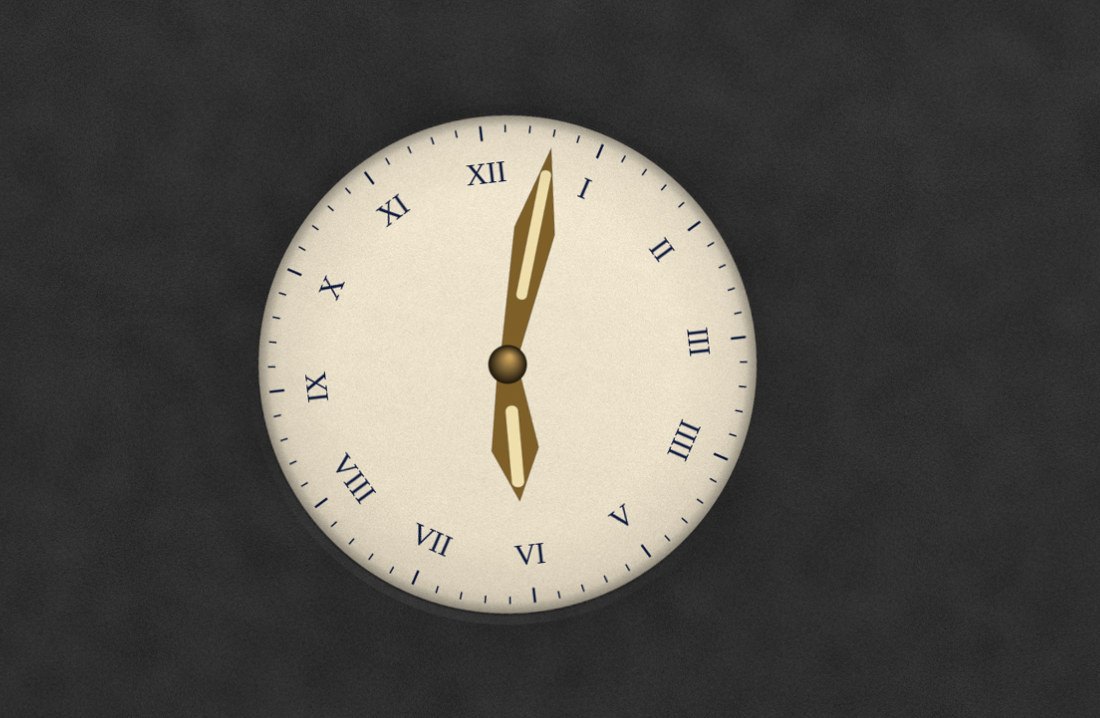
{"hour": 6, "minute": 3}
